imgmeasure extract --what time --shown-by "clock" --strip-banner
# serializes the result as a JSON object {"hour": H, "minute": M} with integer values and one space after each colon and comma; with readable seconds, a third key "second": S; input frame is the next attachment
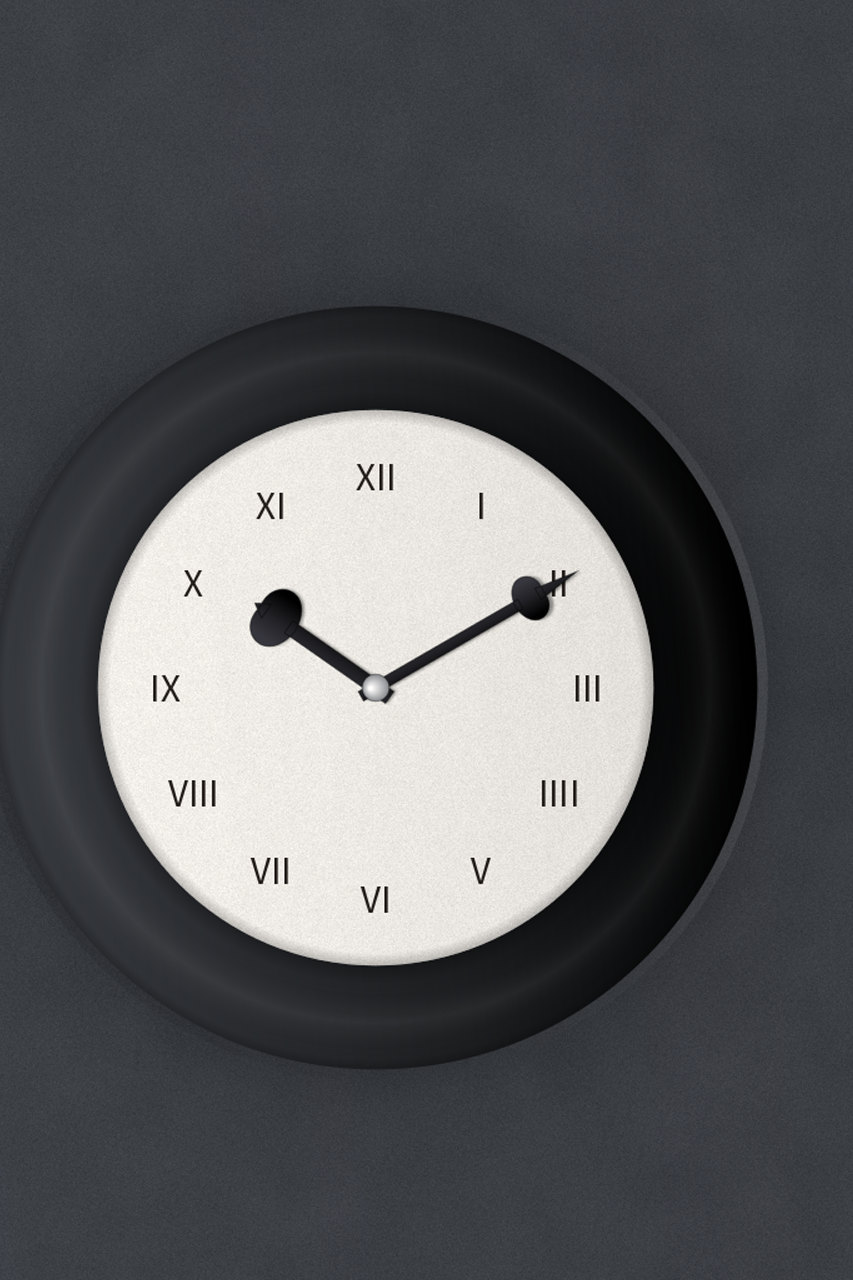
{"hour": 10, "minute": 10}
